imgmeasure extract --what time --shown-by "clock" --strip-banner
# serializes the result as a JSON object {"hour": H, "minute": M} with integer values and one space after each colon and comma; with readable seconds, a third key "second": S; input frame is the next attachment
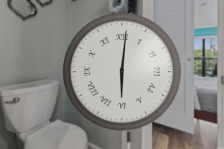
{"hour": 6, "minute": 1}
